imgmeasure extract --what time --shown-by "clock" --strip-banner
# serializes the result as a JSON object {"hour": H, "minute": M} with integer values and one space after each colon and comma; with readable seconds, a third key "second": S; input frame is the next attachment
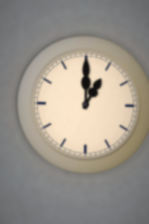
{"hour": 1, "minute": 0}
